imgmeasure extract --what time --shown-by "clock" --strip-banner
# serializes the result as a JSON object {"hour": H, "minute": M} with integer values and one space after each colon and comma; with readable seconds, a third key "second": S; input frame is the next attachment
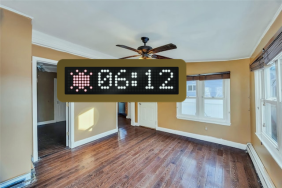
{"hour": 6, "minute": 12}
